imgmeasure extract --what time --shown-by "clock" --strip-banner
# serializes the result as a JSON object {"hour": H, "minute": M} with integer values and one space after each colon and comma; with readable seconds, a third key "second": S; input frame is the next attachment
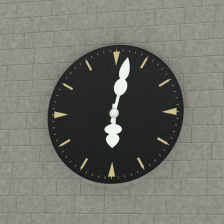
{"hour": 6, "minute": 2}
